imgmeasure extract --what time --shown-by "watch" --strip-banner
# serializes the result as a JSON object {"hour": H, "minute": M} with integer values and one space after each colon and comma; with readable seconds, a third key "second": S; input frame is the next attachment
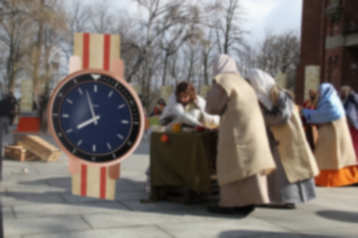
{"hour": 7, "minute": 57}
